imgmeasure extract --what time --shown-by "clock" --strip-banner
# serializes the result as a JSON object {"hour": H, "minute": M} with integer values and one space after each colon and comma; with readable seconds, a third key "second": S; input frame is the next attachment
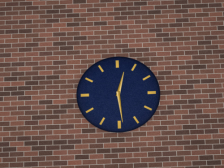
{"hour": 12, "minute": 29}
